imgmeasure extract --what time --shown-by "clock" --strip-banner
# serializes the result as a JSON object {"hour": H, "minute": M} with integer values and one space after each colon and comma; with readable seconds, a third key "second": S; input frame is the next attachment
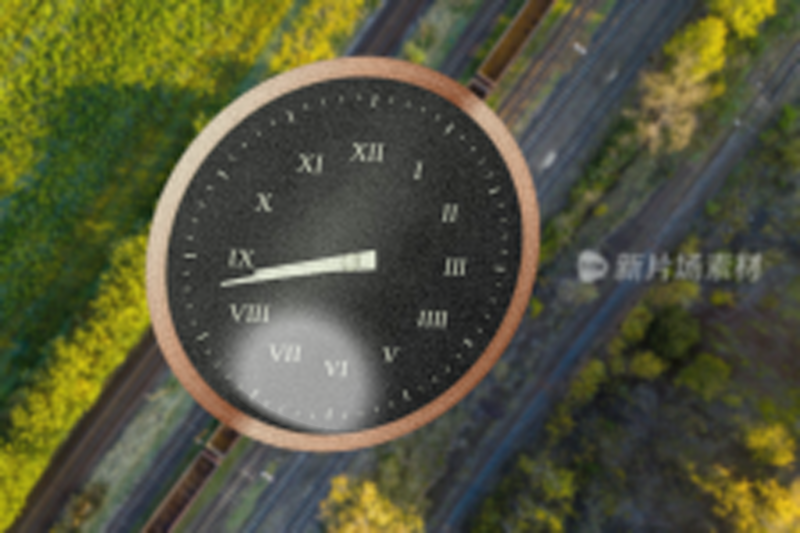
{"hour": 8, "minute": 43}
